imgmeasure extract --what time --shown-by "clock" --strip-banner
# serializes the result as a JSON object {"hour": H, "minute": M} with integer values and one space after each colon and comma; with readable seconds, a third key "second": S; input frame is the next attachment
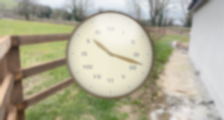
{"hour": 10, "minute": 18}
